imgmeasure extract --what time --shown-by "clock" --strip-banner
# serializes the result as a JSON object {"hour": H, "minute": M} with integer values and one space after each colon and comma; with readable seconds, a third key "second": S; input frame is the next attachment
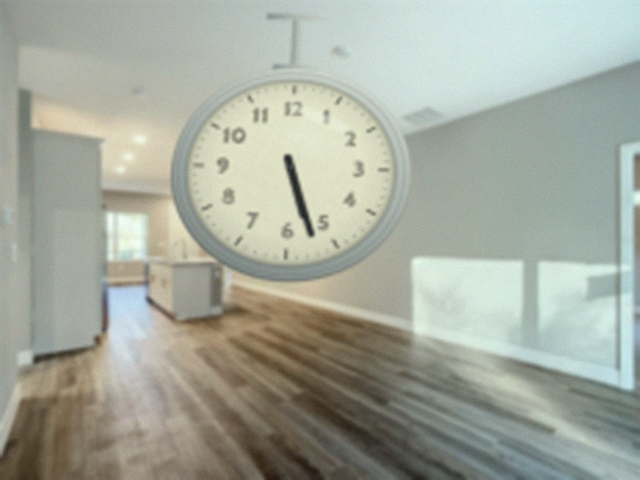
{"hour": 5, "minute": 27}
